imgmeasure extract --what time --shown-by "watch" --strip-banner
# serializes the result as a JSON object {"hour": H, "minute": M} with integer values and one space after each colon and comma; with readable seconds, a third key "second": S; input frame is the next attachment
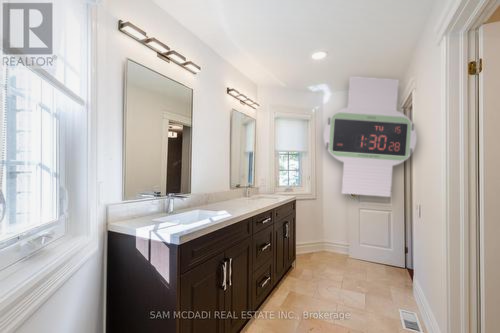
{"hour": 1, "minute": 30}
